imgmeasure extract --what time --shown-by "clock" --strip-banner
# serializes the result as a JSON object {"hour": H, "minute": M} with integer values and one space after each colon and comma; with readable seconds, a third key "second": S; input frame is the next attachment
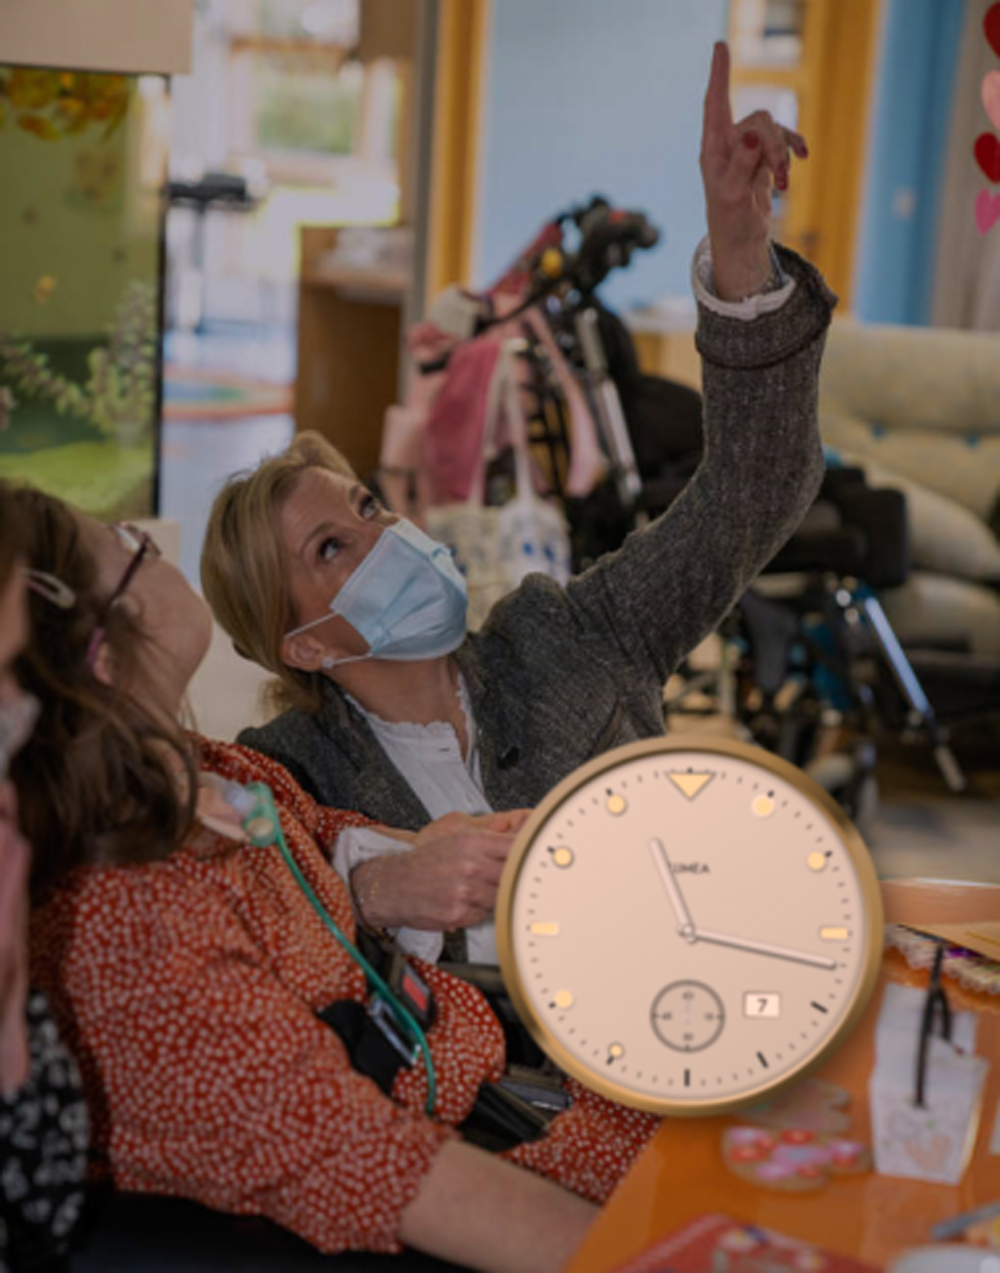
{"hour": 11, "minute": 17}
